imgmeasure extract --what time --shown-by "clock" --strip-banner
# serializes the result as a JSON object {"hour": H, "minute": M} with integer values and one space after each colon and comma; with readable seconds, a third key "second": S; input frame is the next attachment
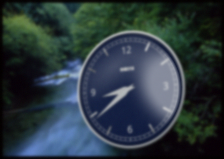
{"hour": 8, "minute": 39}
